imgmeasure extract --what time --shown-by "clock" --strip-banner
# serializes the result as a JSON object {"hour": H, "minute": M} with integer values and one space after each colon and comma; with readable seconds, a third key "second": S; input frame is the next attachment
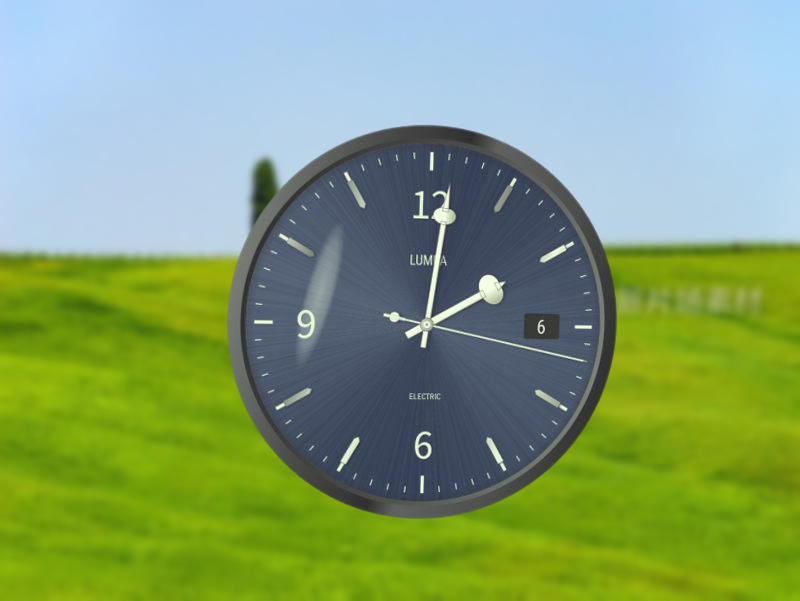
{"hour": 2, "minute": 1, "second": 17}
